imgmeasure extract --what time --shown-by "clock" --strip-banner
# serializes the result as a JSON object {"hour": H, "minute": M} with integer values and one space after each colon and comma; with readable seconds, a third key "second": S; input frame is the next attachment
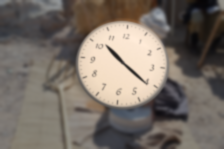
{"hour": 10, "minute": 21}
